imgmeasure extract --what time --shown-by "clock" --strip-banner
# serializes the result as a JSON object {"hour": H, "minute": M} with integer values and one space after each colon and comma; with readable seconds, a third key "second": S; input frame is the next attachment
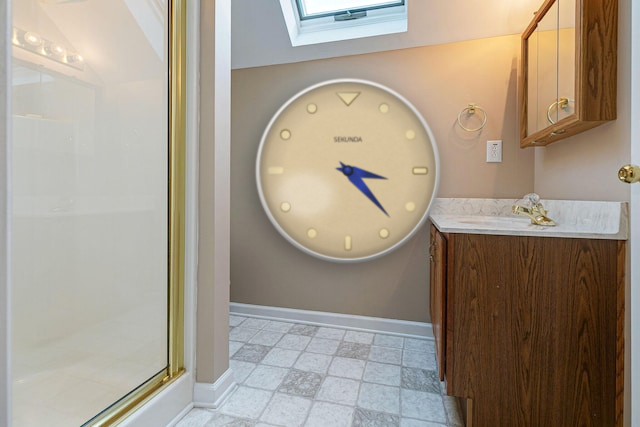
{"hour": 3, "minute": 23}
